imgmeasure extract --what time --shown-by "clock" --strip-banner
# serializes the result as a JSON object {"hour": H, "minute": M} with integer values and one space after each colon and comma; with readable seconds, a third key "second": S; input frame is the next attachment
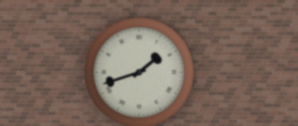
{"hour": 1, "minute": 42}
